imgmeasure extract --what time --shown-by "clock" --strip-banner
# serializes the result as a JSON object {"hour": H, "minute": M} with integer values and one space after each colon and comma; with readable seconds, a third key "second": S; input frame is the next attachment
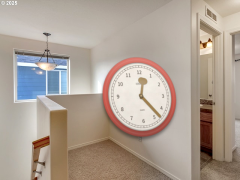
{"hour": 12, "minute": 23}
